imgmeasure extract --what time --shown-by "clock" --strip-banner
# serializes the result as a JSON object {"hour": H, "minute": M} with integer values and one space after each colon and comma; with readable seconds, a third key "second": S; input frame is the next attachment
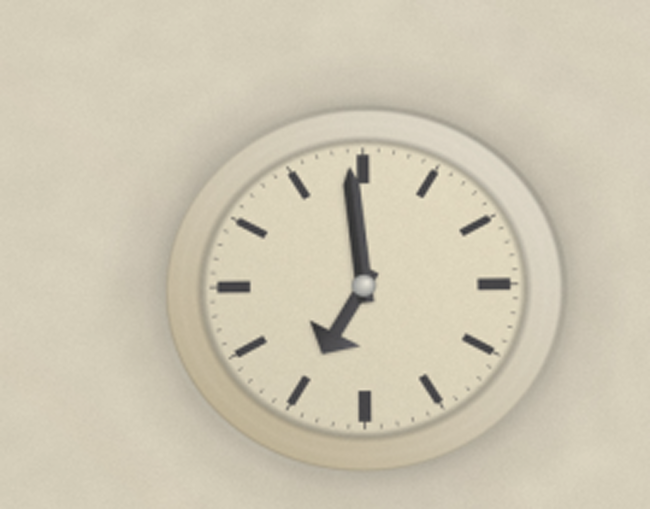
{"hour": 6, "minute": 59}
